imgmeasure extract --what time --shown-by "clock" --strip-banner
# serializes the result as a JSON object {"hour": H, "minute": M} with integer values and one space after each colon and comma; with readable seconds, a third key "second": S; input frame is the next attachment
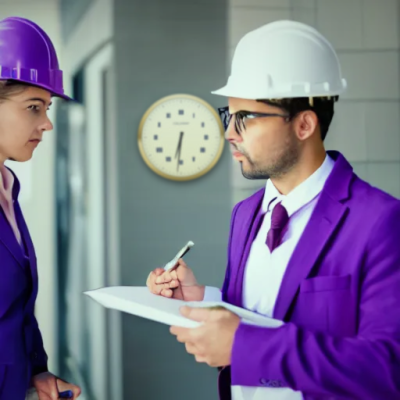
{"hour": 6, "minute": 31}
